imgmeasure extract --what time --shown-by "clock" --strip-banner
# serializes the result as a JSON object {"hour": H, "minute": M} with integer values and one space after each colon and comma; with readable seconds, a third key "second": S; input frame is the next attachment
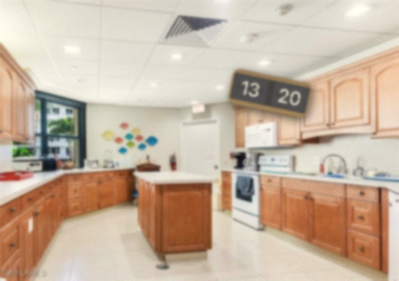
{"hour": 13, "minute": 20}
